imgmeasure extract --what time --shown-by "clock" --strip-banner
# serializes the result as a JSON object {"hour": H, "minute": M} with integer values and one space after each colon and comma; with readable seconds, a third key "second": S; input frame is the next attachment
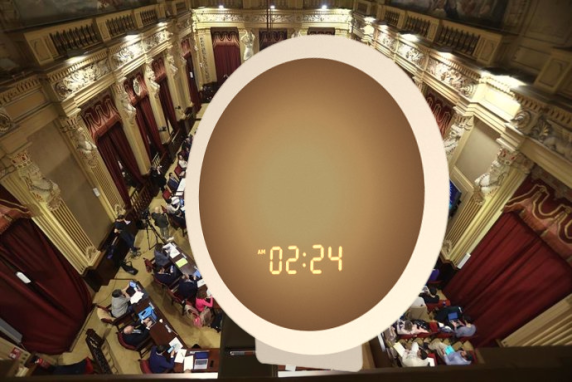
{"hour": 2, "minute": 24}
